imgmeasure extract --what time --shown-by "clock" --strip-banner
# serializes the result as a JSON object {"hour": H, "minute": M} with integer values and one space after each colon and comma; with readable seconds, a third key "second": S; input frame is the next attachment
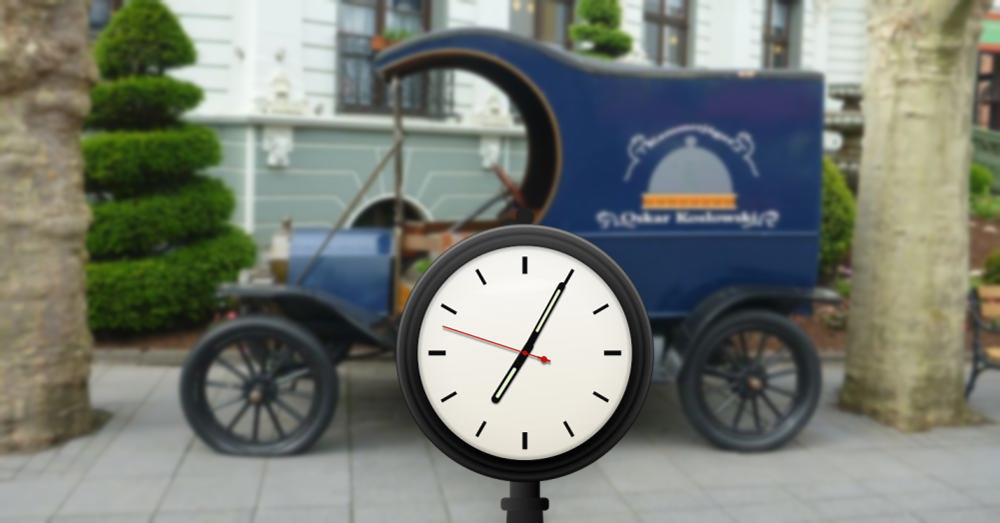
{"hour": 7, "minute": 4, "second": 48}
